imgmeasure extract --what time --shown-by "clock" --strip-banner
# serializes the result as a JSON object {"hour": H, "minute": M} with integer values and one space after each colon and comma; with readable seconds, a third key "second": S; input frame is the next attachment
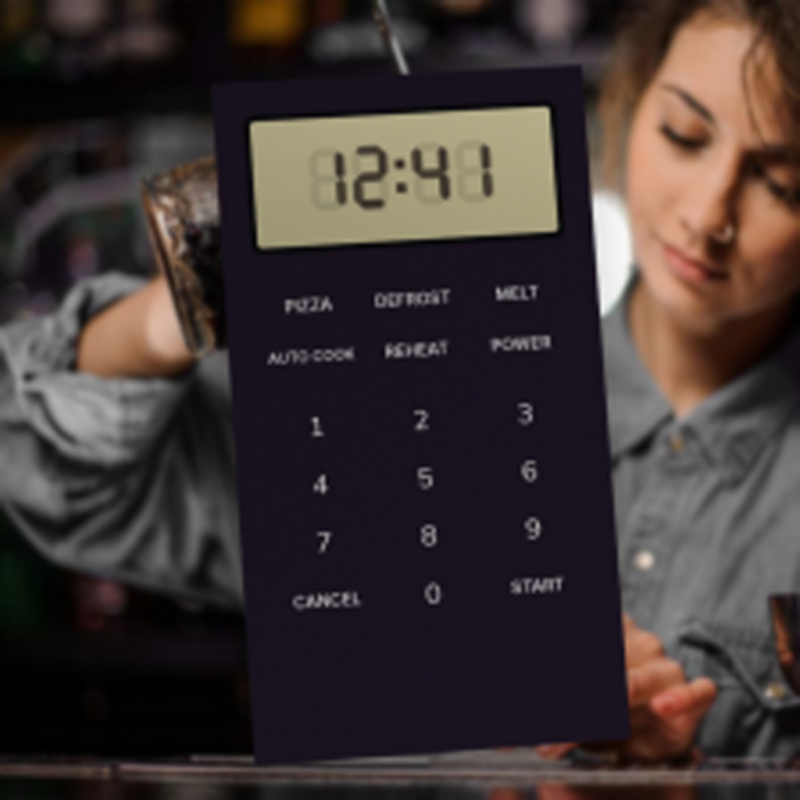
{"hour": 12, "minute": 41}
